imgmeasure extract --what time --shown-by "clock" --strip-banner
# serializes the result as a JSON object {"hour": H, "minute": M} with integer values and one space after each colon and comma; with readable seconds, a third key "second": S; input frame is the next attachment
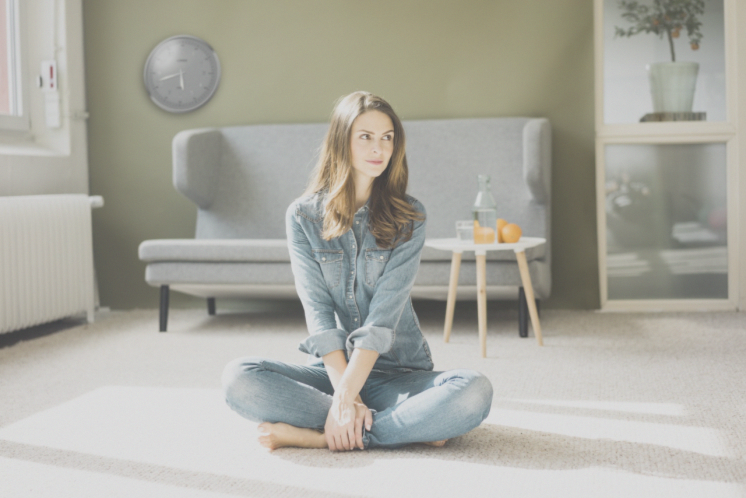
{"hour": 5, "minute": 42}
